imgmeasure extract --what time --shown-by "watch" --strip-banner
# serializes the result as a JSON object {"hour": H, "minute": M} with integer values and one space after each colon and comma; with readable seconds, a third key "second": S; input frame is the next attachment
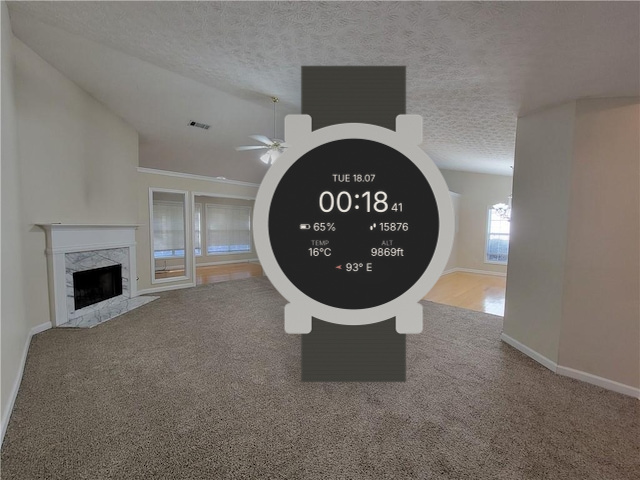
{"hour": 0, "minute": 18, "second": 41}
